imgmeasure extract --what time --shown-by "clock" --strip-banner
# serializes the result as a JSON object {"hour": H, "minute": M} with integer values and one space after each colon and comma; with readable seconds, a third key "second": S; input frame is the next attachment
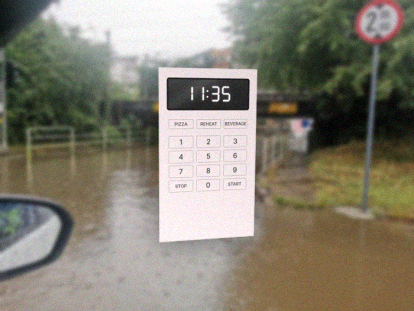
{"hour": 11, "minute": 35}
